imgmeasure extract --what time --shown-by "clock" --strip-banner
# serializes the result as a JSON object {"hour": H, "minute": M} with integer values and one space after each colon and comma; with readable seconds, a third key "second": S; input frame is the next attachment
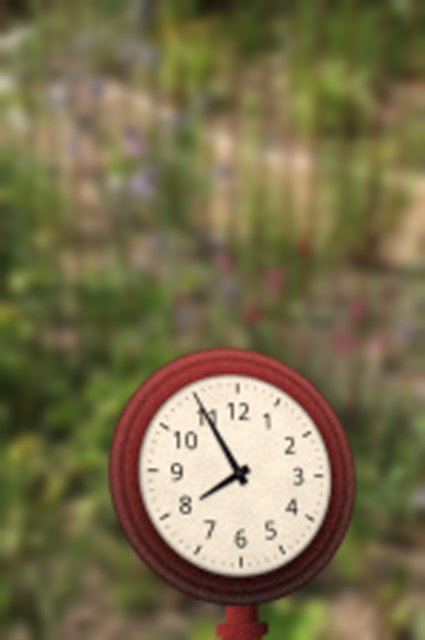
{"hour": 7, "minute": 55}
